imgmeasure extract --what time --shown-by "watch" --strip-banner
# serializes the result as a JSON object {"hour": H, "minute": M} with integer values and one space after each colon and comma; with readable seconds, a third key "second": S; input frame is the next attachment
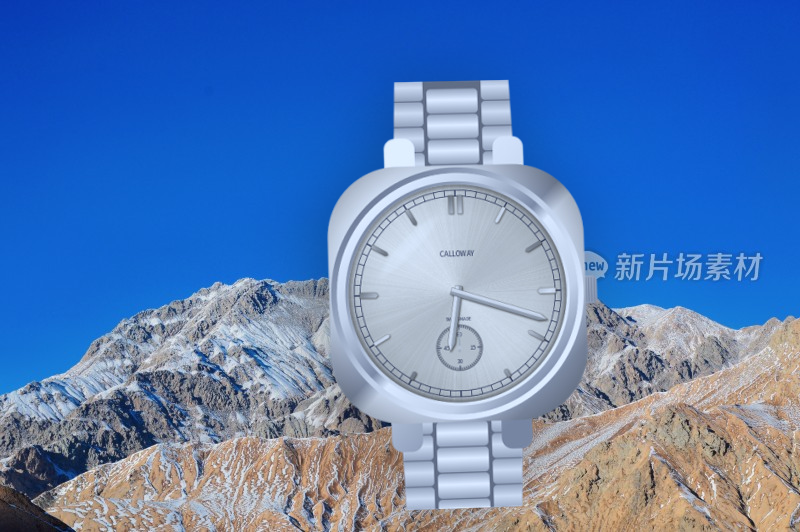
{"hour": 6, "minute": 18}
